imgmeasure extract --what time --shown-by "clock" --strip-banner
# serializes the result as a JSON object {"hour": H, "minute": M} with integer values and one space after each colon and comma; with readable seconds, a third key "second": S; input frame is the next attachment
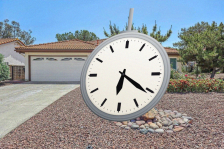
{"hour": 6, "minute": 21}
